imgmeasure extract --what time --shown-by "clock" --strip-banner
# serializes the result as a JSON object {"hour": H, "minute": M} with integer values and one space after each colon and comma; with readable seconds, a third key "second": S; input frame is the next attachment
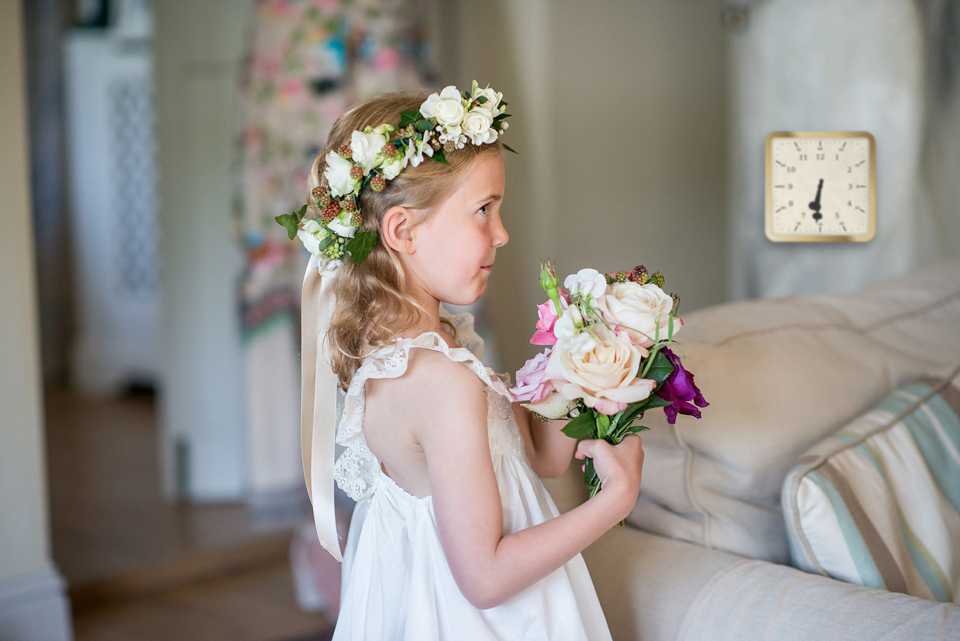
{"hour": 6, "minute": 31}
